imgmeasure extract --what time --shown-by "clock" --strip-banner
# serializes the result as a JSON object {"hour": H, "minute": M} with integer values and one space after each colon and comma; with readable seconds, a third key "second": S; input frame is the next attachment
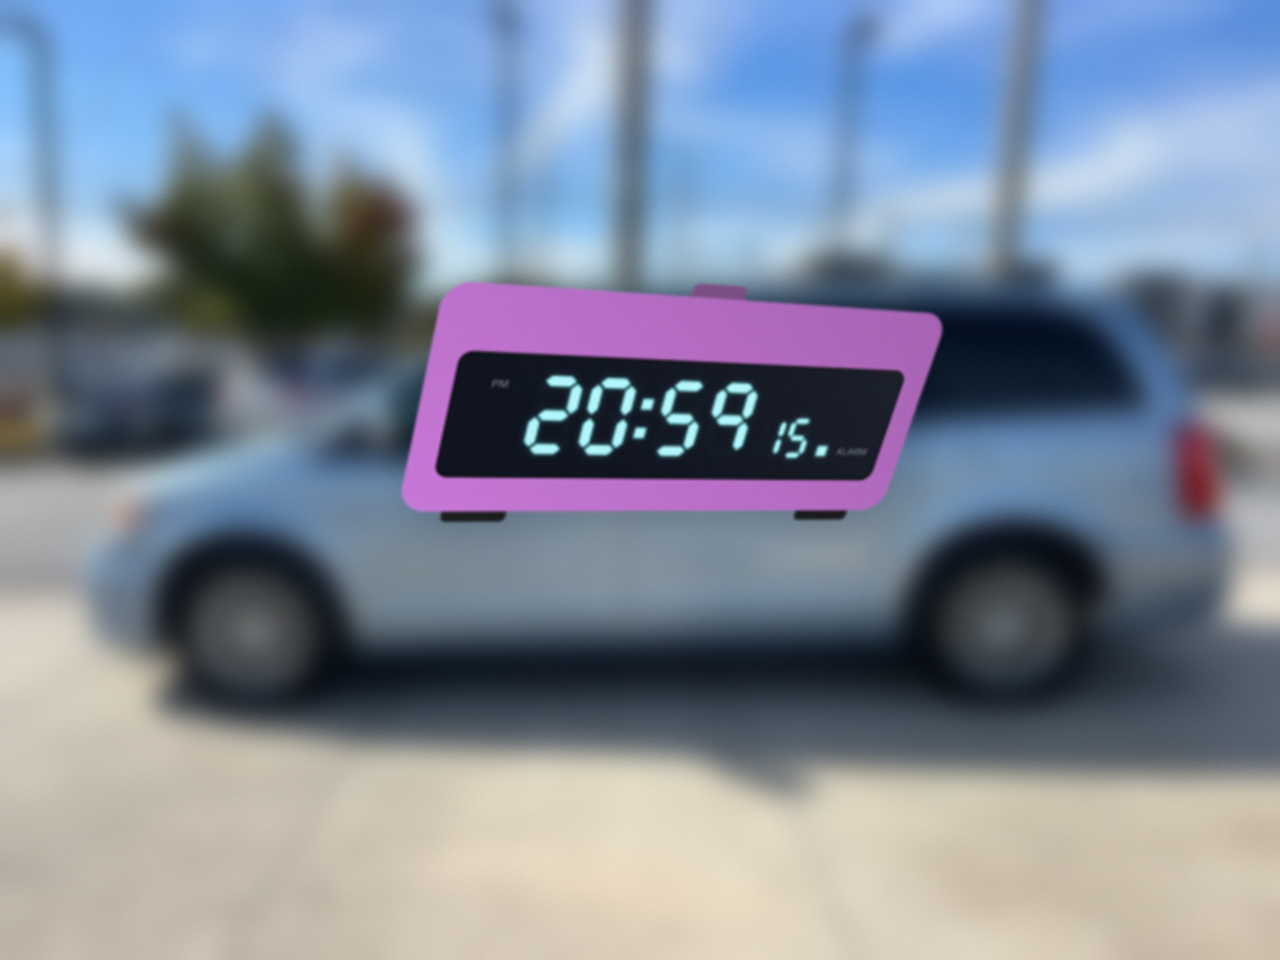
{"hour": 20, "minute": 59, "second": 15}
